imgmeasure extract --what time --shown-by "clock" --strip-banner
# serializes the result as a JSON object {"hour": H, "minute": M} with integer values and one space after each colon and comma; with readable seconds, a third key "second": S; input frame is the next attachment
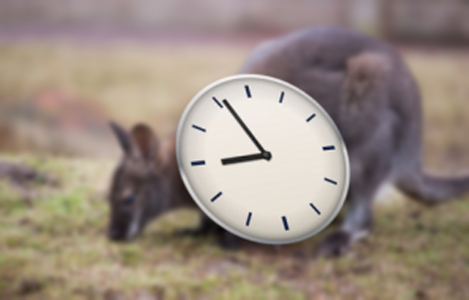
{"hour": 8, "minute": 56}
